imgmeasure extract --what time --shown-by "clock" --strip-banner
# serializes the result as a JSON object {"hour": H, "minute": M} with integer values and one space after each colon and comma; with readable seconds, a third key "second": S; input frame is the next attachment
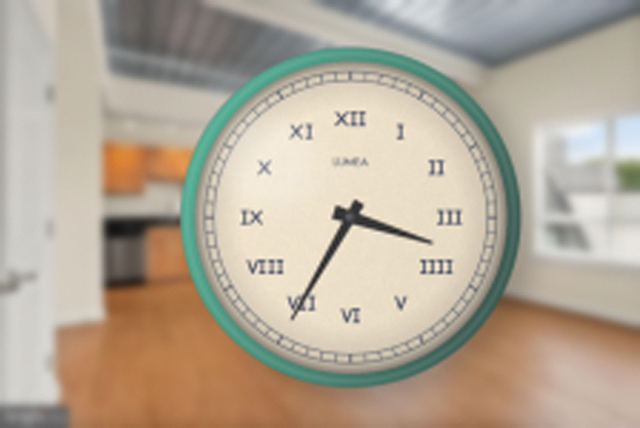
{"hour": 3, "minute": 35}
